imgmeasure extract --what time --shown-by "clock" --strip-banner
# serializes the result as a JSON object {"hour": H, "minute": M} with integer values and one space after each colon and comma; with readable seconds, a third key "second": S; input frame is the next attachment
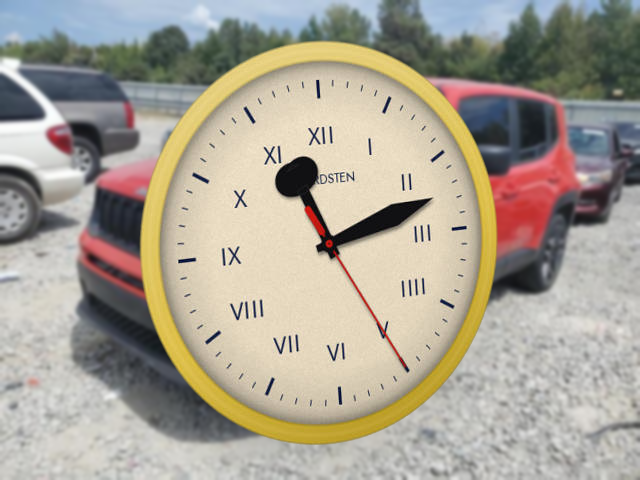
{"hour": 11, "minute": 12, "second": 25}
